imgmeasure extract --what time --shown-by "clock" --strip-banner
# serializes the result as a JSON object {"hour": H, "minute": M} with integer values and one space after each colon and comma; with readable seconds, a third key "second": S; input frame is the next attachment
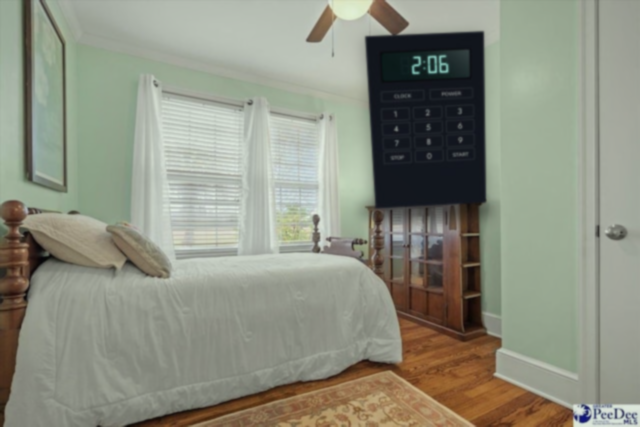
{"hour": 2, "minute": 6}
